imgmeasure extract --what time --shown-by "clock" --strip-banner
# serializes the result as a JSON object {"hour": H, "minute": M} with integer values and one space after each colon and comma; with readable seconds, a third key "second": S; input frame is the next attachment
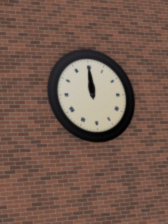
{"hour": 12, "minute": 0}
